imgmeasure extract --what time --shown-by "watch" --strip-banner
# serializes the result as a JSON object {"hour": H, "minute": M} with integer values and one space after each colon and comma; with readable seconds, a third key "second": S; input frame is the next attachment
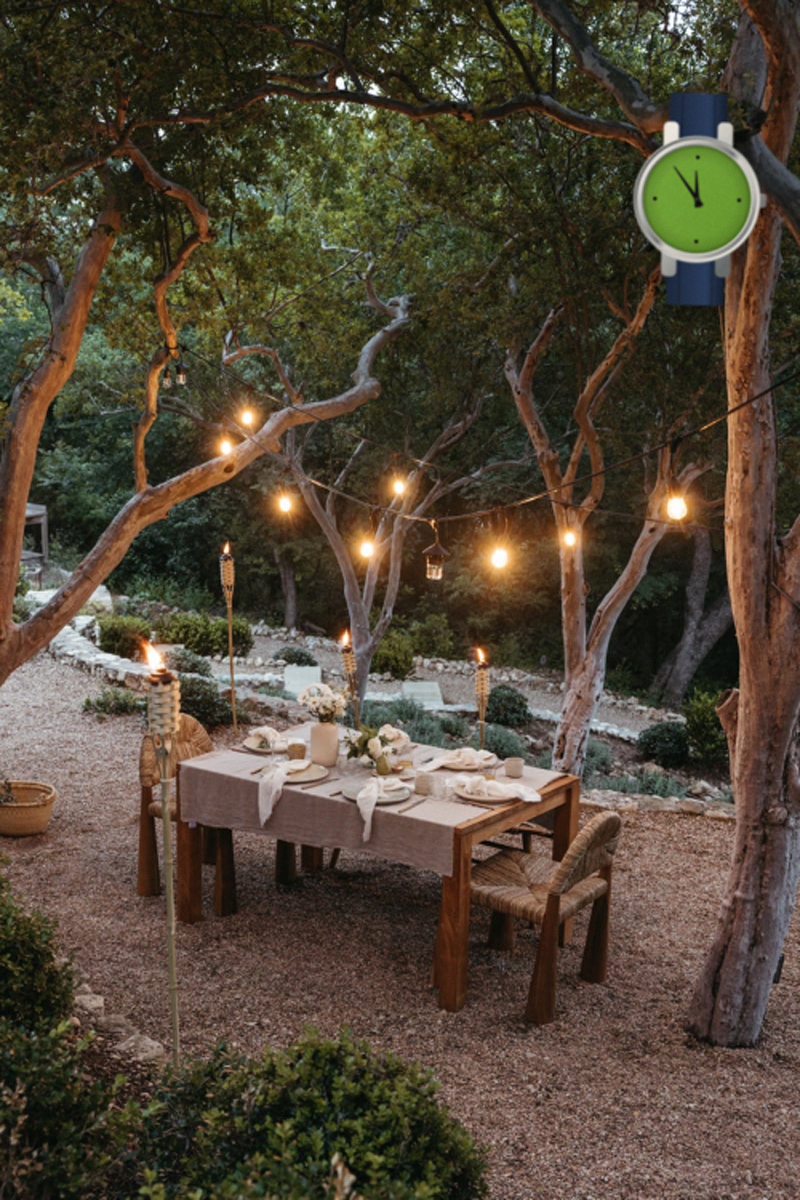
{"hour": 11, "minute": 54}
